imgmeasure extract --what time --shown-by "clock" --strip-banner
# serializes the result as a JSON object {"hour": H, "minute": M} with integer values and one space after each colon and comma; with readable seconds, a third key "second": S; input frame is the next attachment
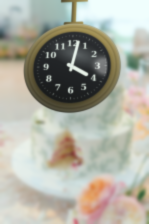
{"hour": 4, "minute": 2}
